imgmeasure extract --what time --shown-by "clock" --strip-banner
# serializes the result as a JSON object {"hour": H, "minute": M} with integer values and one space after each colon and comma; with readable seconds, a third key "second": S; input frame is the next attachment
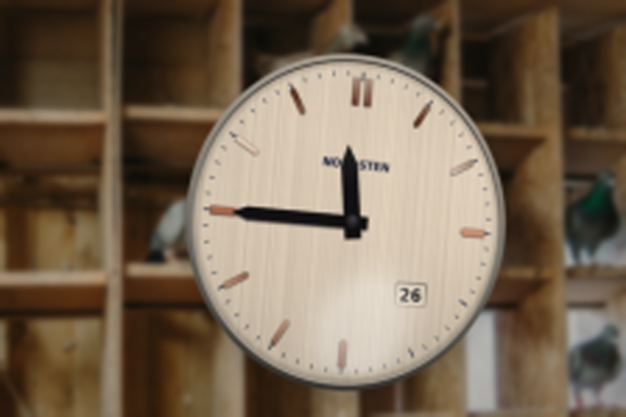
{"hour": 11, "minute": 45}
